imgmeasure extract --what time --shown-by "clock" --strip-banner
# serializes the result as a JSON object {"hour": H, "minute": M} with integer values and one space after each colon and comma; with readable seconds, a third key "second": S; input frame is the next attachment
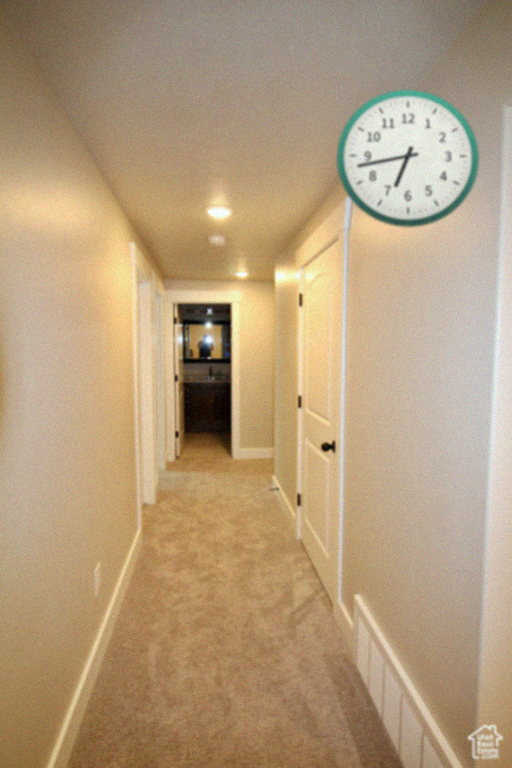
{"hour": 6, "minute": 43}
